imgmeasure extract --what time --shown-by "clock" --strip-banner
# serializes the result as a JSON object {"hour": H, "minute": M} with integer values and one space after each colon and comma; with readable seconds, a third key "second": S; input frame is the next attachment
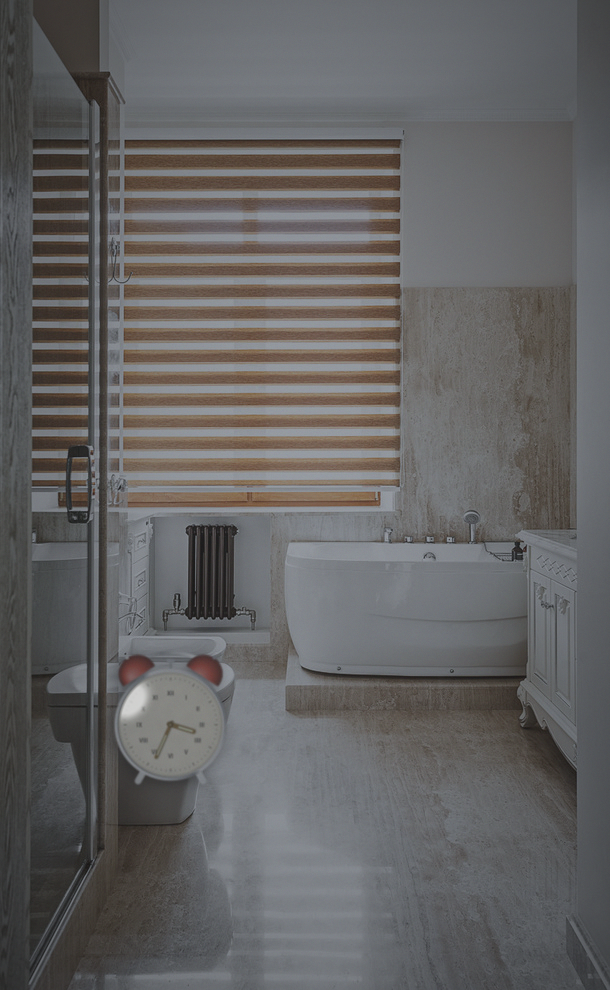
{"hour": 3, "minute": 34}
